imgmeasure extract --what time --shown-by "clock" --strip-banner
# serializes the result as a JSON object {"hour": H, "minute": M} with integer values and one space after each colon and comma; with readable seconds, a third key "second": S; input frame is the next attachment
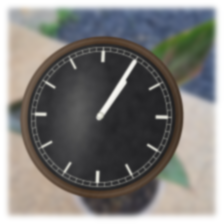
{"hour": 1, "minute": 5}
